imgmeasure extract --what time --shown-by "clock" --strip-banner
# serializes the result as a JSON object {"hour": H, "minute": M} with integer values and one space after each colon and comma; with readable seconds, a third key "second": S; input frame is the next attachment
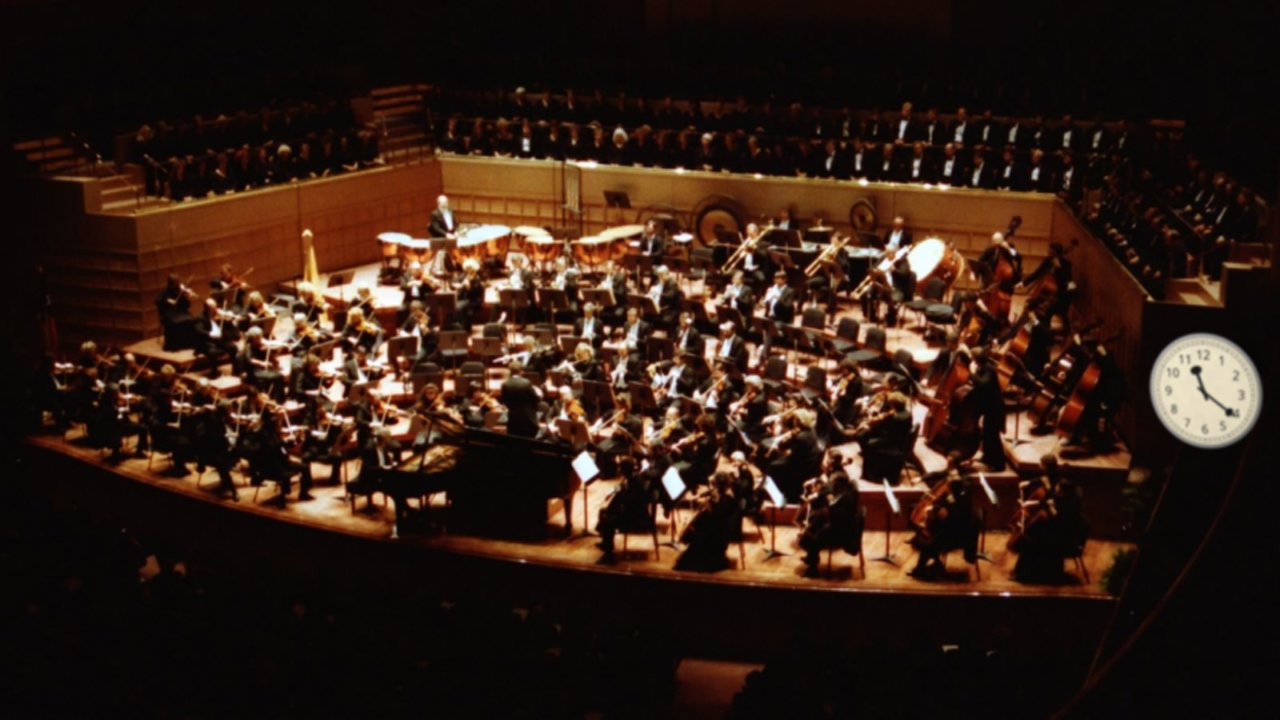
{"hour": 11, "minute": 21}
